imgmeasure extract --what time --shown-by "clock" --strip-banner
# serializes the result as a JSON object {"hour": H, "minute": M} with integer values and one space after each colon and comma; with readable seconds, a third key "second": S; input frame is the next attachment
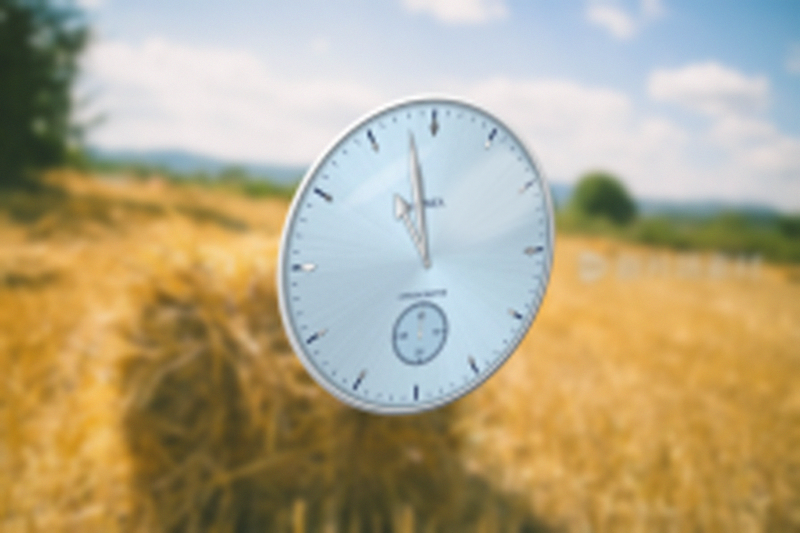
{"hour": 10, "minute": 58}
